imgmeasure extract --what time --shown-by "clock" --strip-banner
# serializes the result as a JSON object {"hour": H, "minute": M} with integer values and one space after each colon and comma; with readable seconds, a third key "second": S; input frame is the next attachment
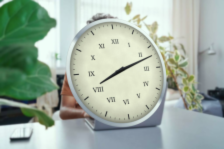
{"hour": 8, "minute": 12}
